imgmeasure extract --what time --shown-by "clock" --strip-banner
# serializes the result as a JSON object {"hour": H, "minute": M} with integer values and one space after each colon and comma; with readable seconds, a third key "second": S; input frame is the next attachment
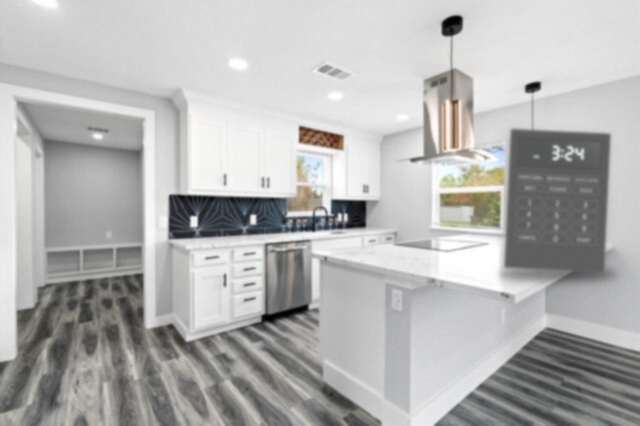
{"hour": 3, "minute": 24}
